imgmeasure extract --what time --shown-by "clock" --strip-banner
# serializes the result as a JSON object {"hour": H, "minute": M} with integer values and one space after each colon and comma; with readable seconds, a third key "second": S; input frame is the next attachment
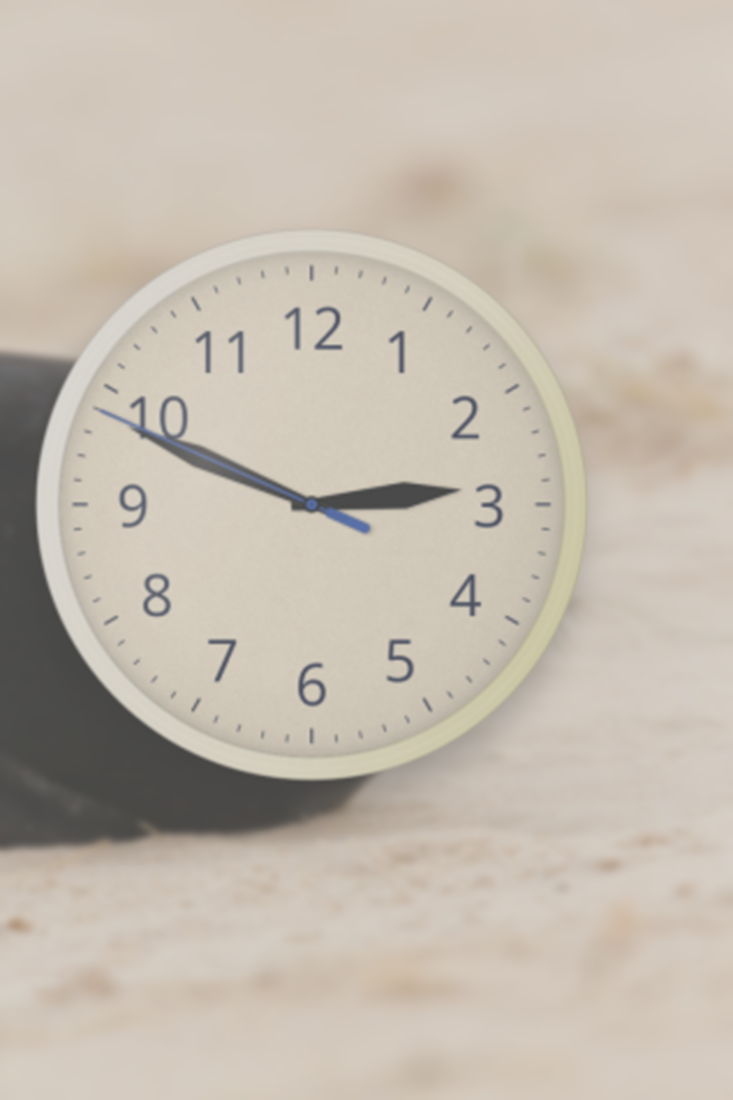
{"hour": 2, "minute": 48, "second": 49}
